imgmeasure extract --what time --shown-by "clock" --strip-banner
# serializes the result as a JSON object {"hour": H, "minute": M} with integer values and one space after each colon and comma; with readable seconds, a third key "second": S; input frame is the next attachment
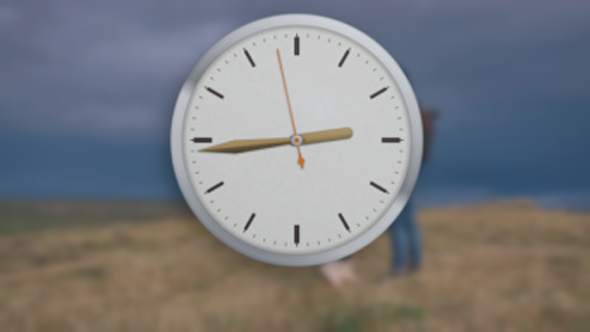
{"hour": 2, "minute": 43, "second": 58}
